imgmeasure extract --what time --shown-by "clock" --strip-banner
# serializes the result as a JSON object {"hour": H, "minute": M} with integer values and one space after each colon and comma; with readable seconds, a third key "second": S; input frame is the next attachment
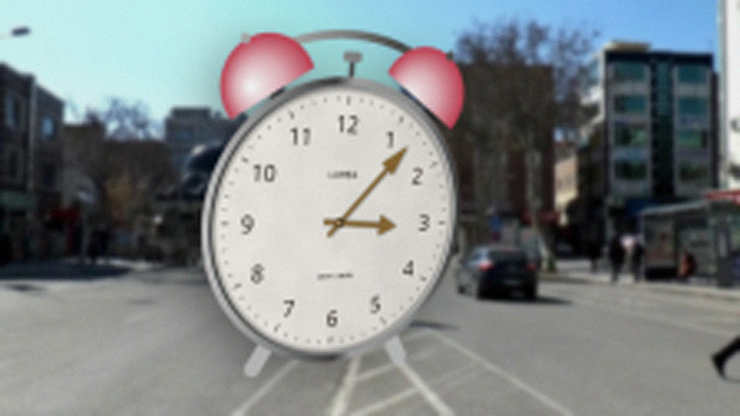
{"hour": 3, "minute": 7}
